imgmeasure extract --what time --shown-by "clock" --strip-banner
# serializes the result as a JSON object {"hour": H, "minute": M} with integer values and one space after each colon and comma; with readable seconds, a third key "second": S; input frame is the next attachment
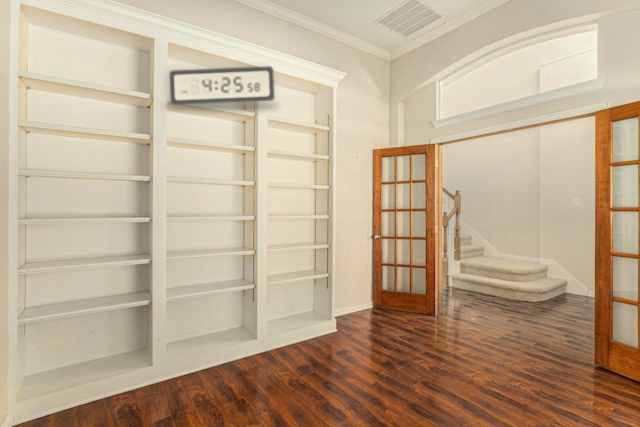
{"hour": 4, "minute": 25}
